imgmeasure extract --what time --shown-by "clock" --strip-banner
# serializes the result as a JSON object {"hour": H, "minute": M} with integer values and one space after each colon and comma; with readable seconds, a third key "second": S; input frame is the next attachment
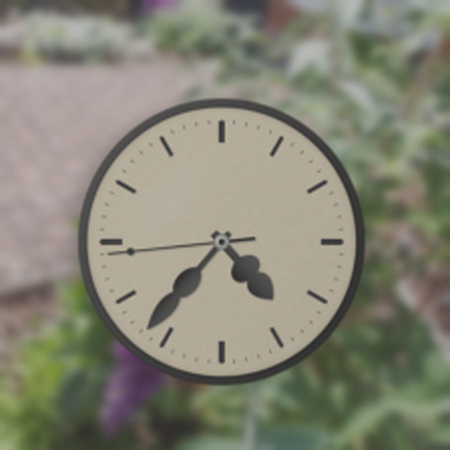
{"hour": 4, "minute": 36, "second": 44}
